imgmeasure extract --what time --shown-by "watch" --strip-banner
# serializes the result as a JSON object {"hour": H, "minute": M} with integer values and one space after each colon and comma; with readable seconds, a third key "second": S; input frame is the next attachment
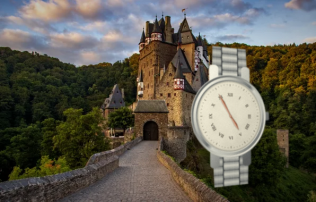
{"hour": 4, "minute": 55}
